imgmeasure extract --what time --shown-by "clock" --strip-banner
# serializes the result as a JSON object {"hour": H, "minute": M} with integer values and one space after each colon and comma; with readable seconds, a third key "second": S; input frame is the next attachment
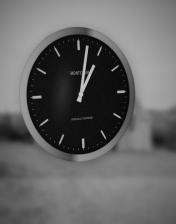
{"hour": 1, "minute": 2}
